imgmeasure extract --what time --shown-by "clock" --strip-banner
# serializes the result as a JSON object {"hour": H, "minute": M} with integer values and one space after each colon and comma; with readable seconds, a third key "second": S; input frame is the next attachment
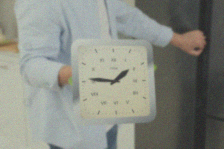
{"hour": 1, "minute": 46}
